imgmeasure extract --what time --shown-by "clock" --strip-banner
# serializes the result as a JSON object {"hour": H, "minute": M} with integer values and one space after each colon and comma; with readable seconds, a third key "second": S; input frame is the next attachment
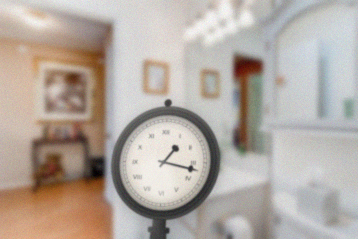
{"hour": 1, "minute": 17}
